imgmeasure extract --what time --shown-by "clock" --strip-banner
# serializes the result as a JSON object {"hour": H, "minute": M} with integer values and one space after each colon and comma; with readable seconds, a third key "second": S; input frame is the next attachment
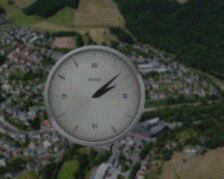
{"hour": 2, "minute": 8}
